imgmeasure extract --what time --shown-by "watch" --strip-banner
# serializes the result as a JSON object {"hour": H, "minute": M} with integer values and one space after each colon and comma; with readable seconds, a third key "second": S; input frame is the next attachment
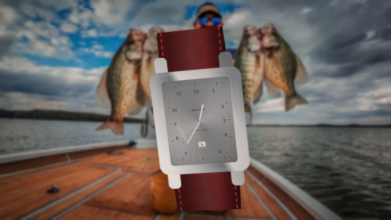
{"hour": 12, "minute": 36}
